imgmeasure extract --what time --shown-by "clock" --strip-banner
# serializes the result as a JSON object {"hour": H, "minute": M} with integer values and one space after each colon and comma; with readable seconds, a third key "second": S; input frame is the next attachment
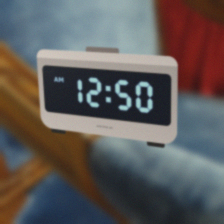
{"hour": 12, "minute": 50}
